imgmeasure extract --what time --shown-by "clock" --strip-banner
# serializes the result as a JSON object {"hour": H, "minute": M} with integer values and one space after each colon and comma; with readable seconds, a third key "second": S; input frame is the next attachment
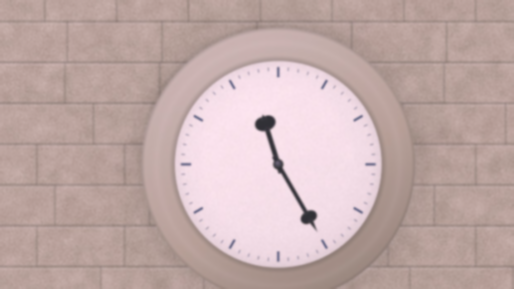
{"hour": 11, "minute": 25}
